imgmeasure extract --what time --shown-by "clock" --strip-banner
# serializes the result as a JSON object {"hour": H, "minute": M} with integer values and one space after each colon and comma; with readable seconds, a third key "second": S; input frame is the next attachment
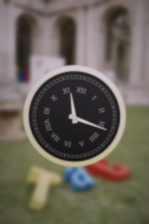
{"hour": 11, "minute": 16}
